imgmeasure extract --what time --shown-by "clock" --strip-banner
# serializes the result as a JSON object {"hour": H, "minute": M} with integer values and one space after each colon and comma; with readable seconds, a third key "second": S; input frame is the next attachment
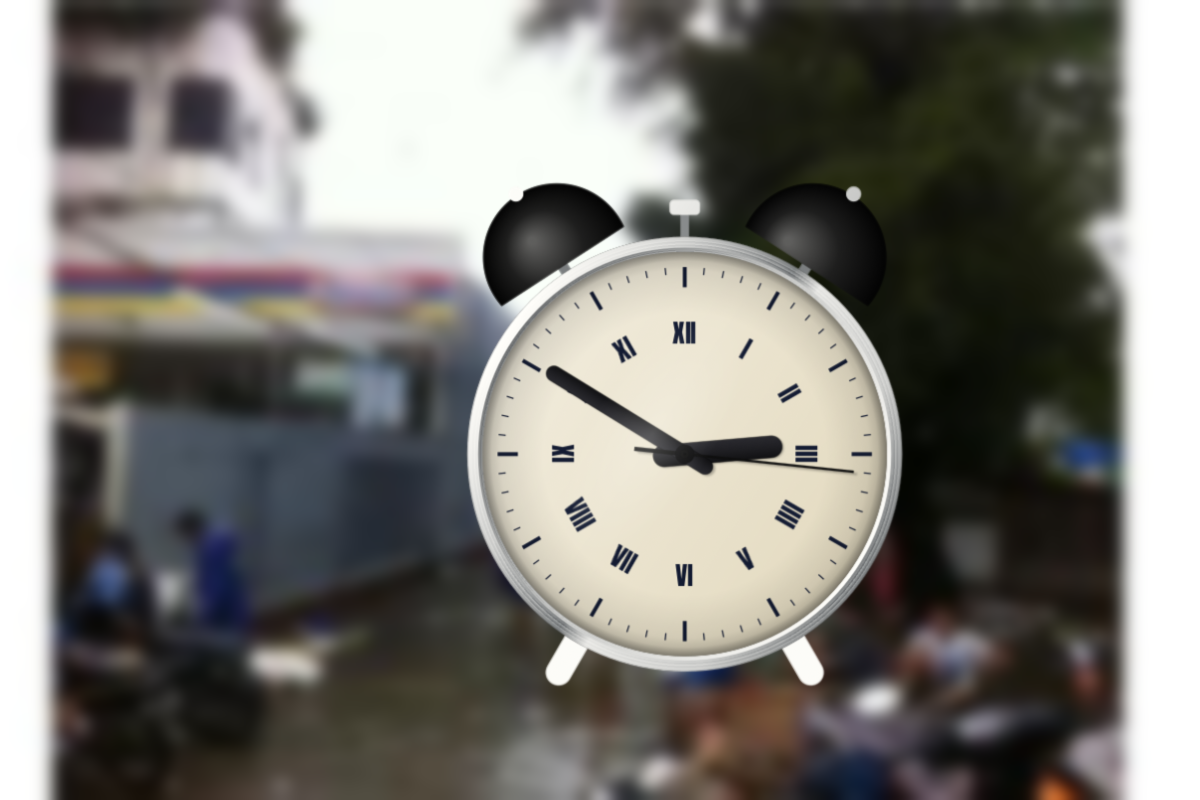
{"hour": 2, "minute": 50, "second": 16}
